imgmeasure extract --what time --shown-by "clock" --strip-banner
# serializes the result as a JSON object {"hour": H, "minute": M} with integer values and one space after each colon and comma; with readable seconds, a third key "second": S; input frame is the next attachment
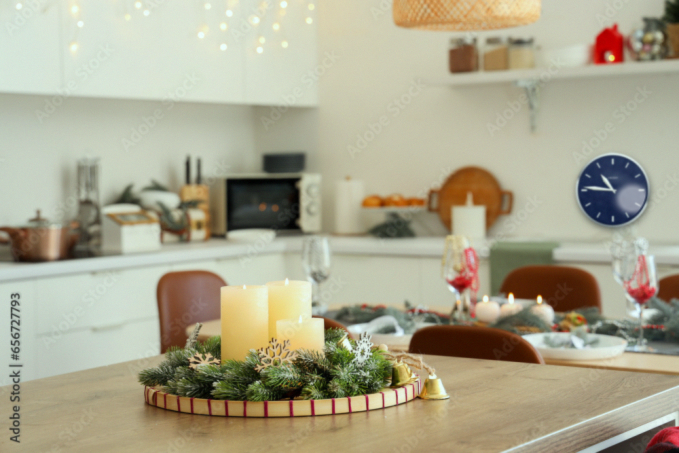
{"hour": 10, "minute": 46}
